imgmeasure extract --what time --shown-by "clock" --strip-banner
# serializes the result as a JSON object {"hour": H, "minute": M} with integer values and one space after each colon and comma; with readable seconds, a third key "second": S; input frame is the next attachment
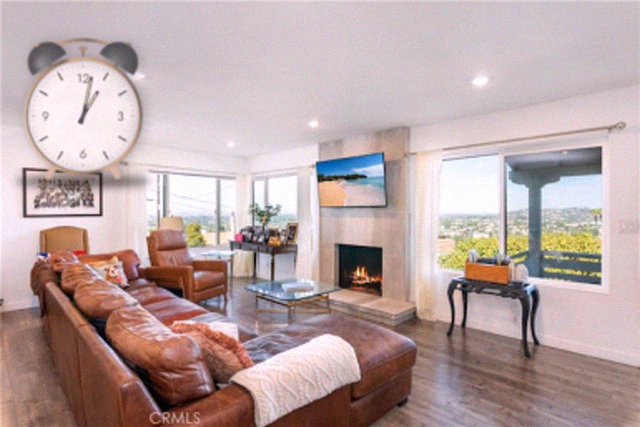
{"hour": 1, "minute": 2}
